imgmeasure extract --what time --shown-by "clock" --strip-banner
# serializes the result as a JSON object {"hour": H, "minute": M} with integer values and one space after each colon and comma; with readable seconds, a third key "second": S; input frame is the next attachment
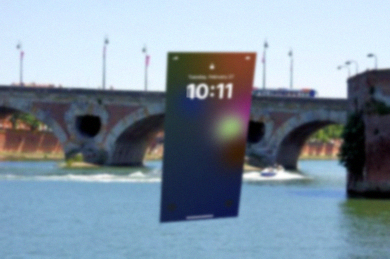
{"hour": 10, "minute": 11}
